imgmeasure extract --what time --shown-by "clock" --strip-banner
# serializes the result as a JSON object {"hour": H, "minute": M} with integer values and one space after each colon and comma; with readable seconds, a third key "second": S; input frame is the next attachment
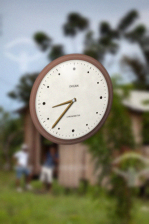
{"hour": 8, "minute": 37}
